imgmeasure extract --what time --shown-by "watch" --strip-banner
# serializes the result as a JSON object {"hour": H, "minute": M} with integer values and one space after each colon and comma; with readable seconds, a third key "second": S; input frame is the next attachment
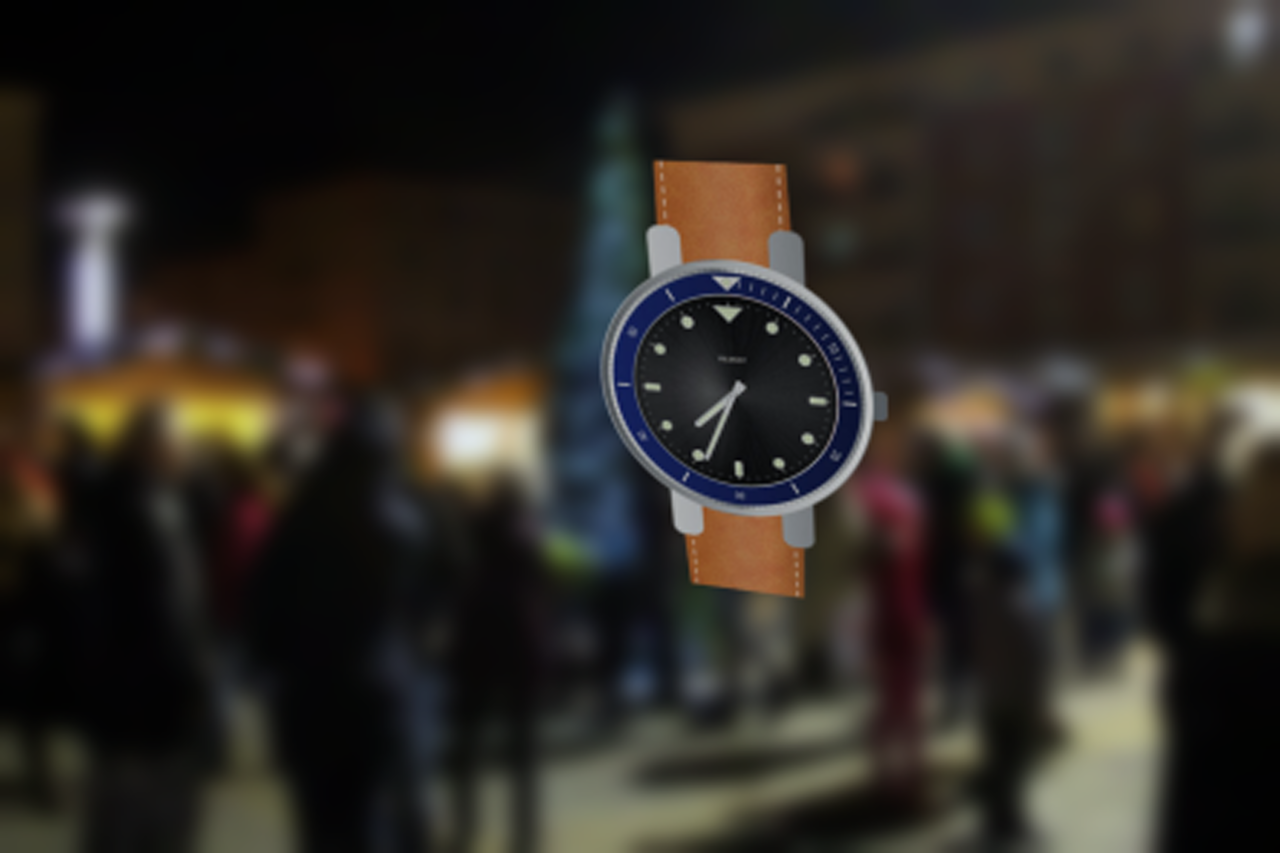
{"hour": 7, "minute": 34}
